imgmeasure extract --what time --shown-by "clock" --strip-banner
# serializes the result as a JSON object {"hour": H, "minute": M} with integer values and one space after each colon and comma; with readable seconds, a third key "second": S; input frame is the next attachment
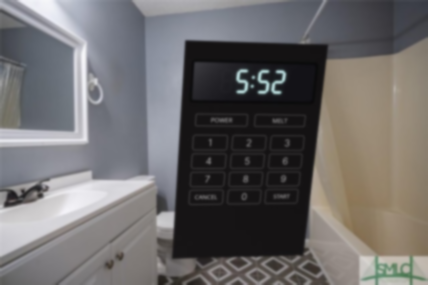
{"hour": 5, "minute": 52}
